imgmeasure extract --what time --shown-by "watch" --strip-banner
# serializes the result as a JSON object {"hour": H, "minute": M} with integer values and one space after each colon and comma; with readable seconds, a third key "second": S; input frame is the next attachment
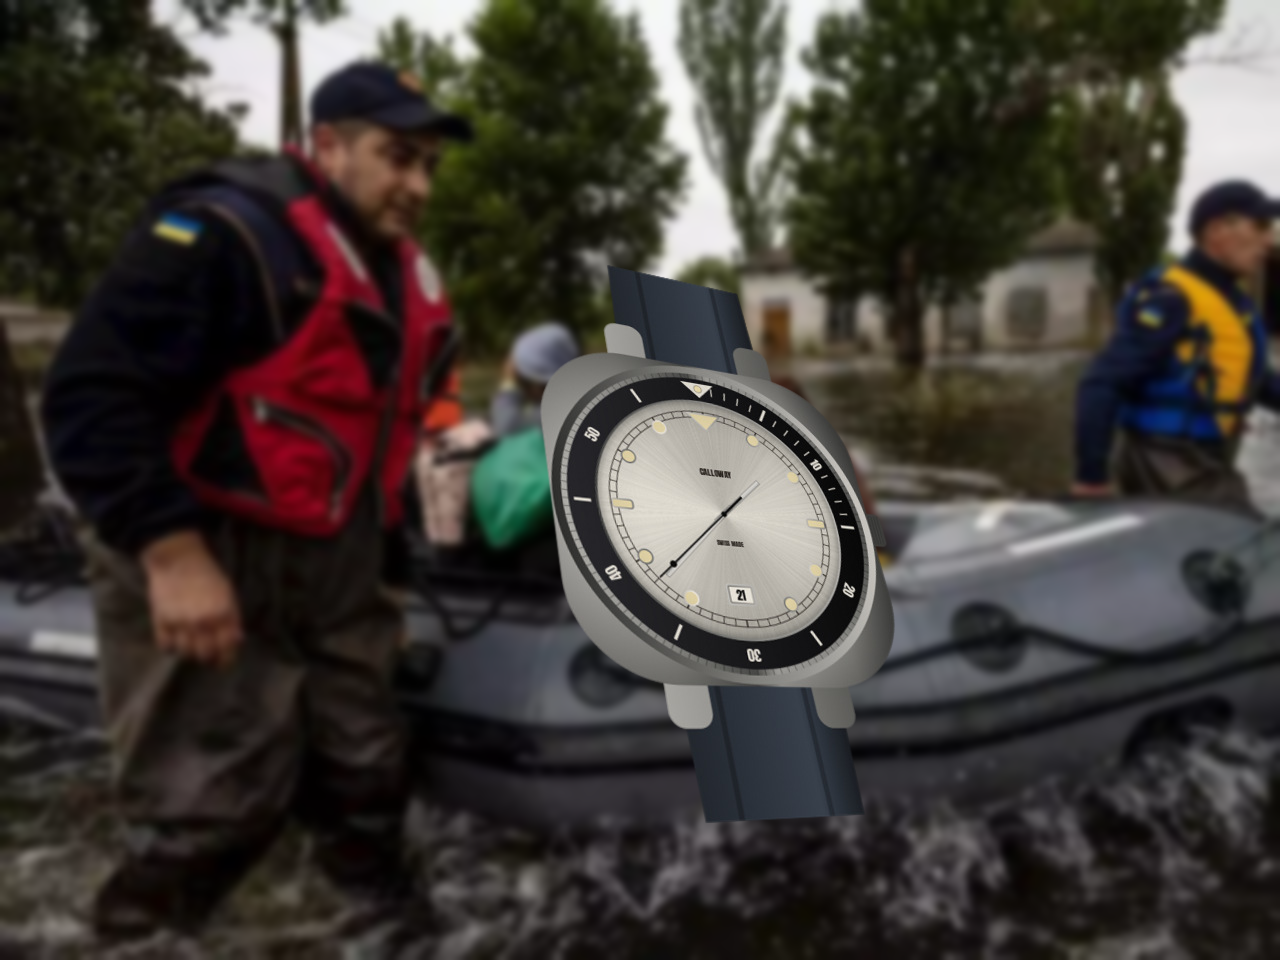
{"hour": 1, "minute": 37, "second": 38}
